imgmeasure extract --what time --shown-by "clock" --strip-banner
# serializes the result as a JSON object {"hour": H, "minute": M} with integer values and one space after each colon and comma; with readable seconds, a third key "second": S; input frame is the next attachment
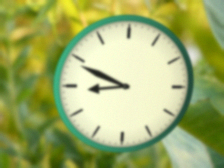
{"hour": 8, "minute": 49}
